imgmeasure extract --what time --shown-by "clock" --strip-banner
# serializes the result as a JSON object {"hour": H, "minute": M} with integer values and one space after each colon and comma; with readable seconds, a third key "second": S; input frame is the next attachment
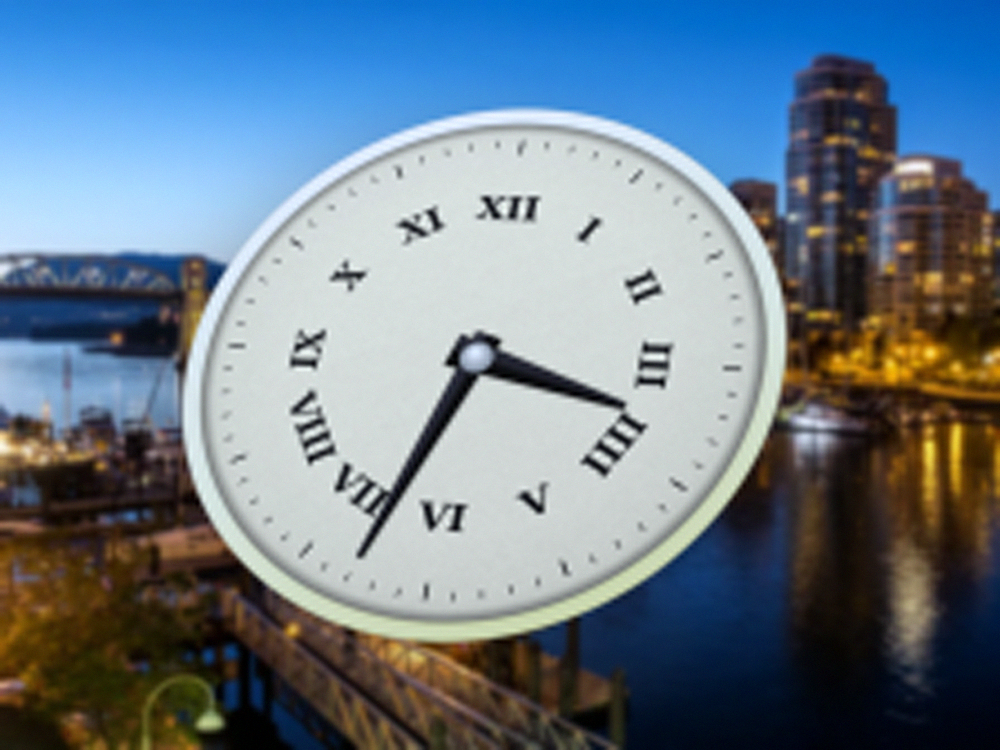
{"hour": 3, "minute": 33}
